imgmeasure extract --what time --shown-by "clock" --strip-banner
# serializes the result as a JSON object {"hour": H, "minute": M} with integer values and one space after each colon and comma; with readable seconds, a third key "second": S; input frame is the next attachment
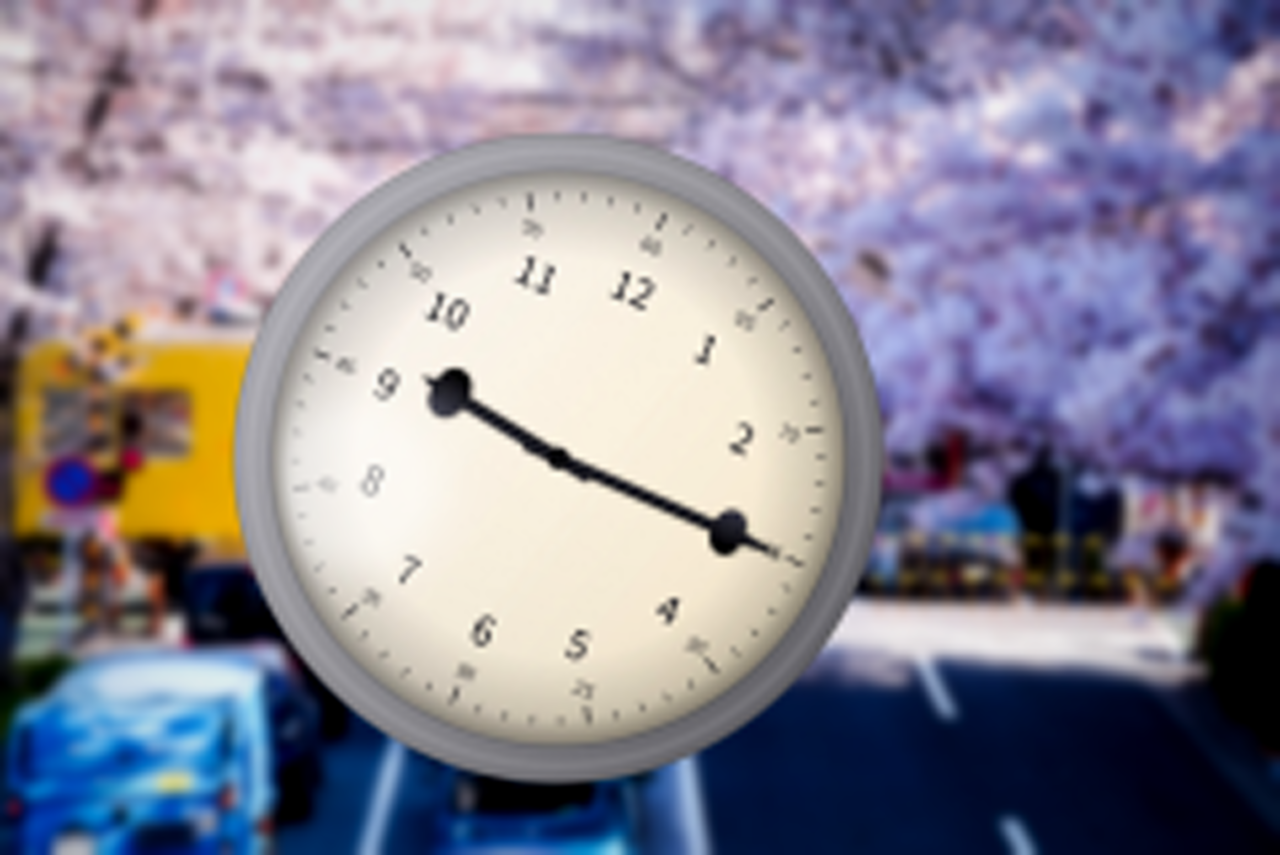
{"hour": 9, "minute": 15}
